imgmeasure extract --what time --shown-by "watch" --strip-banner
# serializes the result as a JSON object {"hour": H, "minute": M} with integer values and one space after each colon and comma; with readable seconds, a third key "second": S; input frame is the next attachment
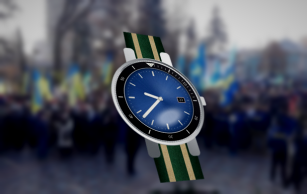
{"hour": 9, "minute": 38}
